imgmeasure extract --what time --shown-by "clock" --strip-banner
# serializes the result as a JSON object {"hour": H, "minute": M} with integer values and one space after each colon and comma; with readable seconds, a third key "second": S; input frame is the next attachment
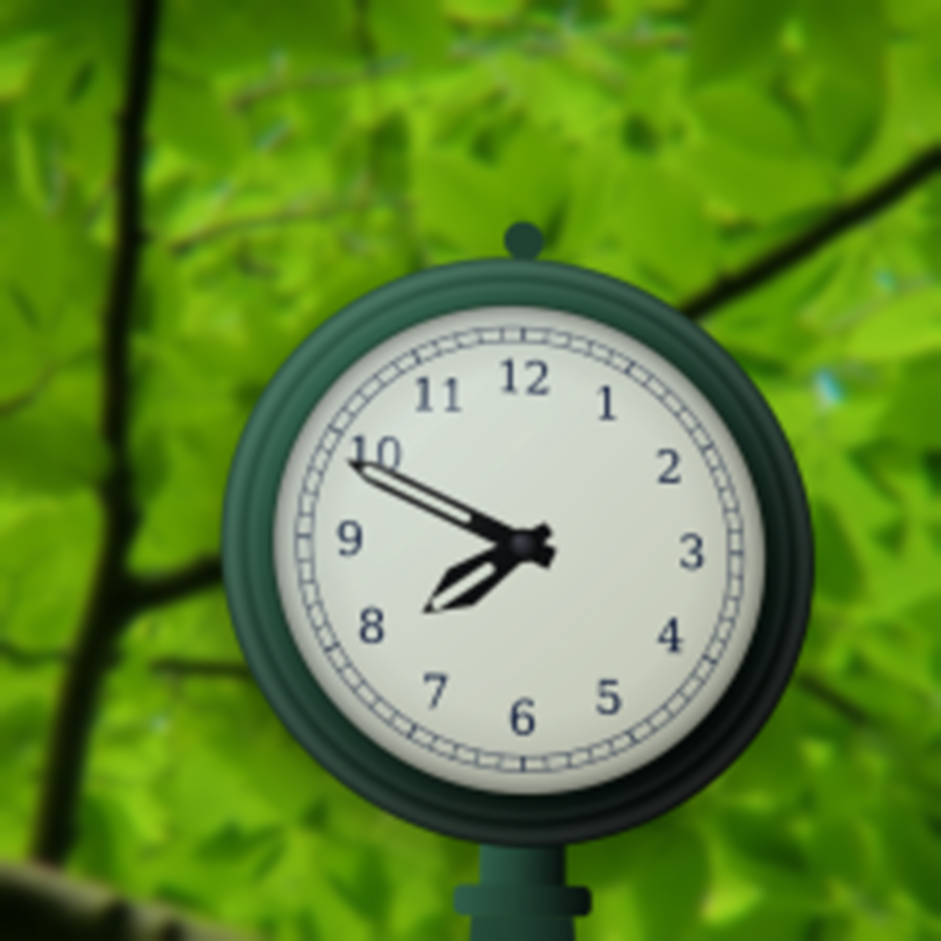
{"hour": 7, "minute": 49}
